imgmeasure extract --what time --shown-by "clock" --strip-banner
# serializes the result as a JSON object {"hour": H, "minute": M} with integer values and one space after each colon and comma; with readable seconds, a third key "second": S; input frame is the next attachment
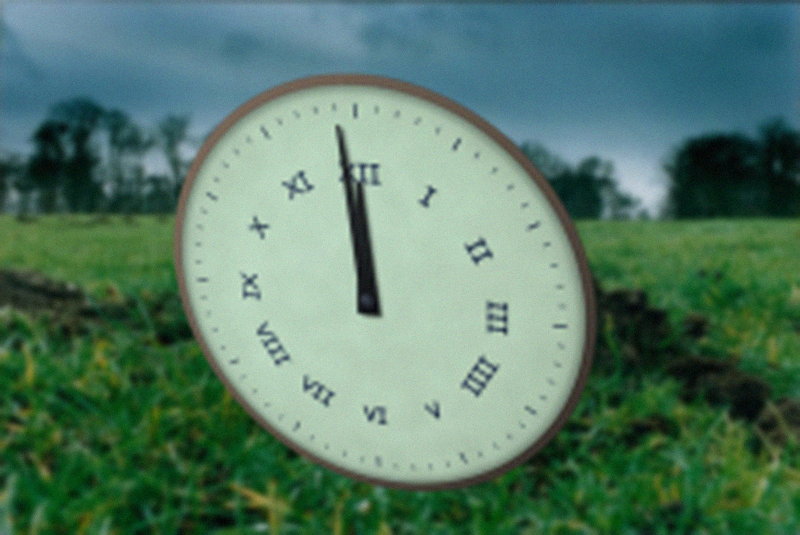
{"hour": 11, "minute": 59}
